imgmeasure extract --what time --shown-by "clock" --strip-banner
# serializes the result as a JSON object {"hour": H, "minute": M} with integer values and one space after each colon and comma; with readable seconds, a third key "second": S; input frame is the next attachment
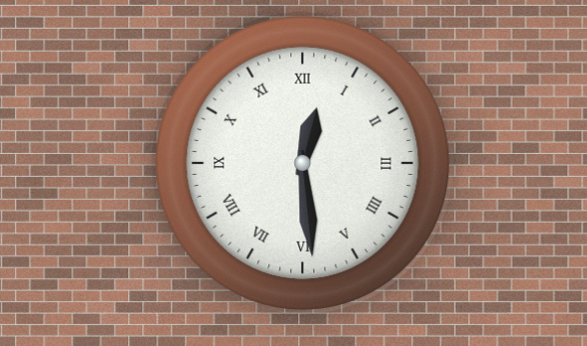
{"hour": 12, "minute": 29}
